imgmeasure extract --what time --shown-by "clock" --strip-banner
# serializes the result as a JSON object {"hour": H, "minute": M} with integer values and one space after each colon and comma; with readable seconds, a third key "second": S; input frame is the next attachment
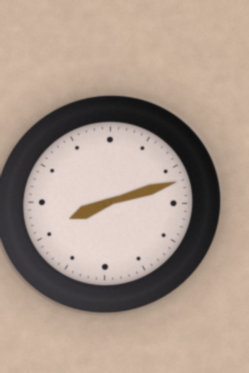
{"hour": 8, "minute": 12}
